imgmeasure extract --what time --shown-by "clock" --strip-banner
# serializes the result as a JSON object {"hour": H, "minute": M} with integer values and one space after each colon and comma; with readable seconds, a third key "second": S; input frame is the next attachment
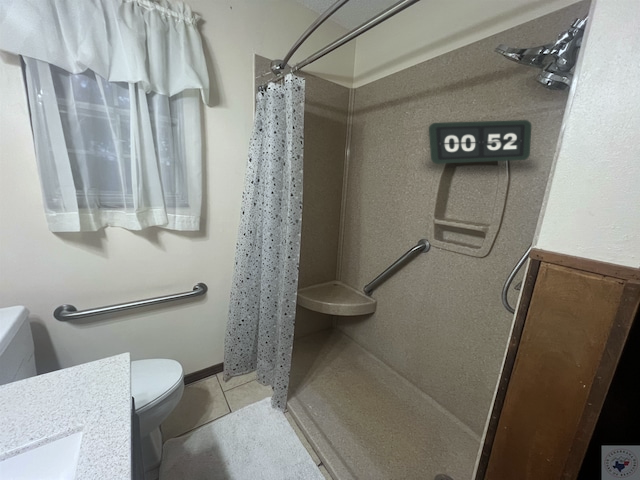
{"hour": 0, "minute": 52}
